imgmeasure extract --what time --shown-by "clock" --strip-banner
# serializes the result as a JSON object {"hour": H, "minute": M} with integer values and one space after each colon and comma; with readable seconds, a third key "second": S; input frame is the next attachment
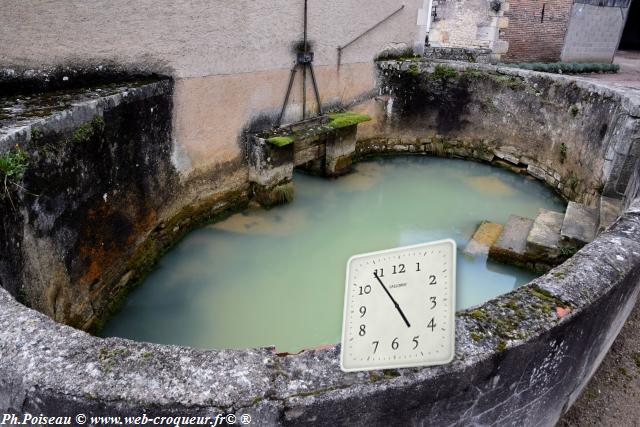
{"hour": 4, "minute": 54}
